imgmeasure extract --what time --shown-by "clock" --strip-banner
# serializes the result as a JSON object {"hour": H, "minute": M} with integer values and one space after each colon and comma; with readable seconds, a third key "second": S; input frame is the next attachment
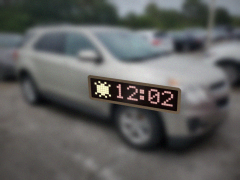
{"hour": 12, "minute": 2}
